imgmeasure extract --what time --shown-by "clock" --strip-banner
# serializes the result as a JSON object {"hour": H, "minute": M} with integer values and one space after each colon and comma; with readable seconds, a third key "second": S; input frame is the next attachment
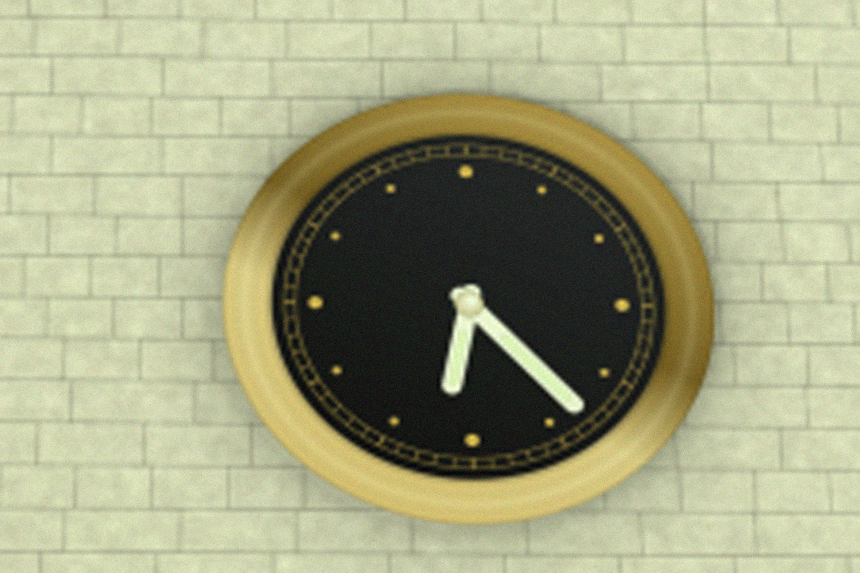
{"hour": 6, "minute": 23}
